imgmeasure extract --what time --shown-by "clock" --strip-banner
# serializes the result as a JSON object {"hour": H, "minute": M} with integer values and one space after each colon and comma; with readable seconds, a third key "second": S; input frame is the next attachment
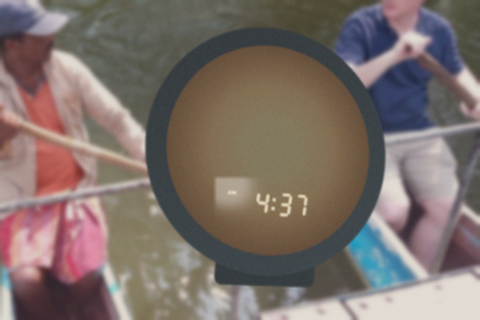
{"hour": 4, "minute": 37}
